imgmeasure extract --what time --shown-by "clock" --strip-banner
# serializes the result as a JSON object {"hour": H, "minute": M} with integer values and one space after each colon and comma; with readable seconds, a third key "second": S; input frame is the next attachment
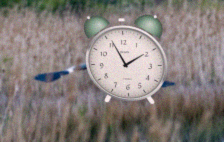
{"hour": 1, "minute": 56}
